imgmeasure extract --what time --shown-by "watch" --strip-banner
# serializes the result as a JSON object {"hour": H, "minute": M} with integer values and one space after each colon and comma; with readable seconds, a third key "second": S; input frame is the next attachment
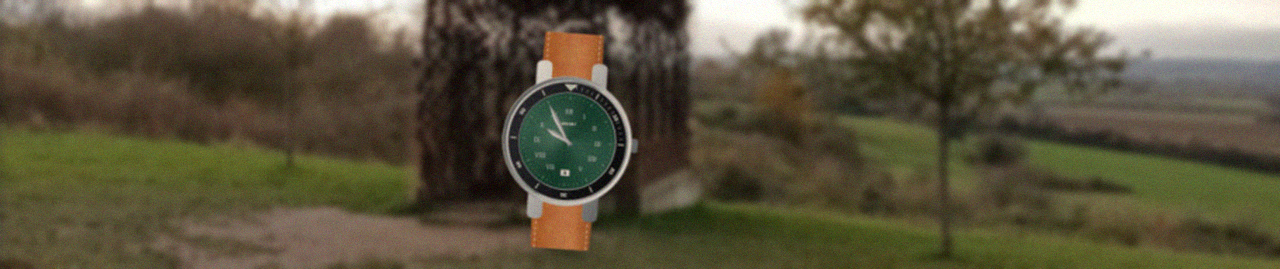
{"hour": 9, "minute": 55}
